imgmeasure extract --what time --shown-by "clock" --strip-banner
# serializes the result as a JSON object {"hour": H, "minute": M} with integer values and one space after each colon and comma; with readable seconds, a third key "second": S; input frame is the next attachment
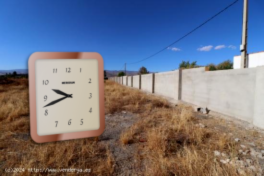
{"hour": 9, "minute": 42}
